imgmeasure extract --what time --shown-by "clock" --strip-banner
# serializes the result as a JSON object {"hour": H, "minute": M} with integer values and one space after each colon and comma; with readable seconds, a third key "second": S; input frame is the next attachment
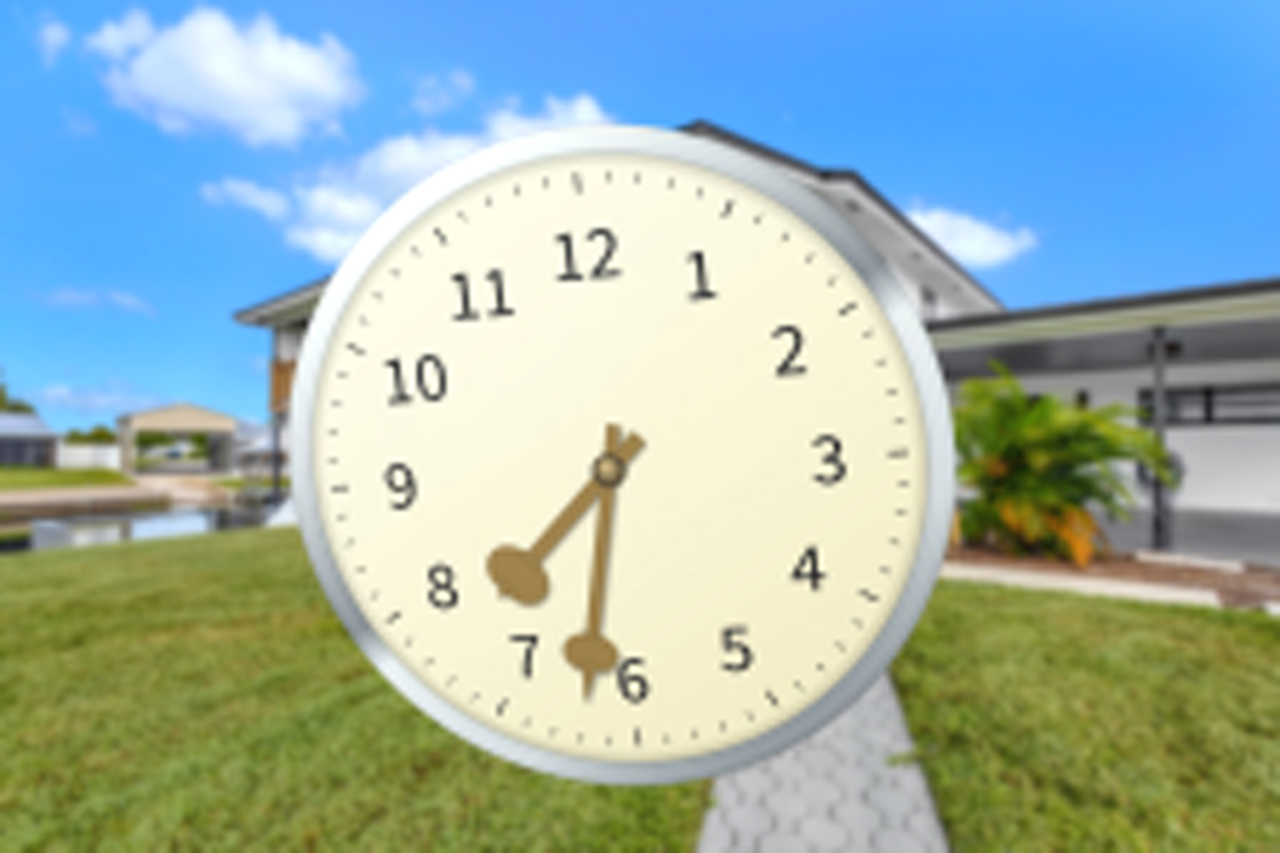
{"hour": 7, "minute": 32}
